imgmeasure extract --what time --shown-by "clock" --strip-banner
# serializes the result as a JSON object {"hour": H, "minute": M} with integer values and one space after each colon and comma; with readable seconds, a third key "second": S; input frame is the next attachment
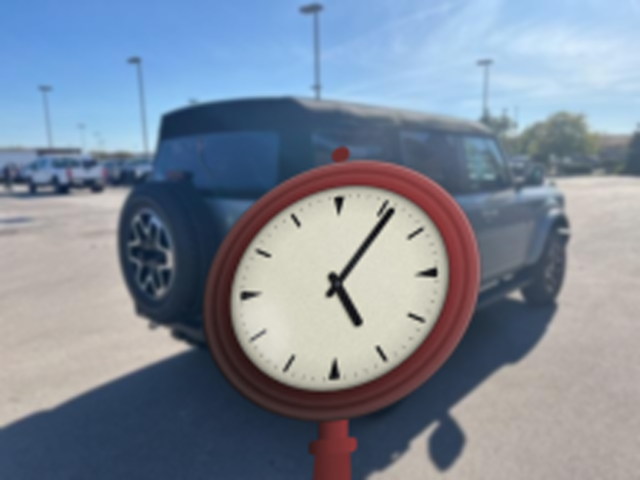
{"hour": 5, "minute": 6}
